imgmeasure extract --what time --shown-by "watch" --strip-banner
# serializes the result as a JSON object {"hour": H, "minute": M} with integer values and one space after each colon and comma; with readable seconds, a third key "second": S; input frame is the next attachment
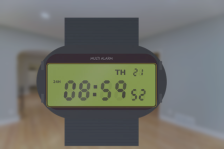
{"hour": 8, "minute": 59, "second": 52}
